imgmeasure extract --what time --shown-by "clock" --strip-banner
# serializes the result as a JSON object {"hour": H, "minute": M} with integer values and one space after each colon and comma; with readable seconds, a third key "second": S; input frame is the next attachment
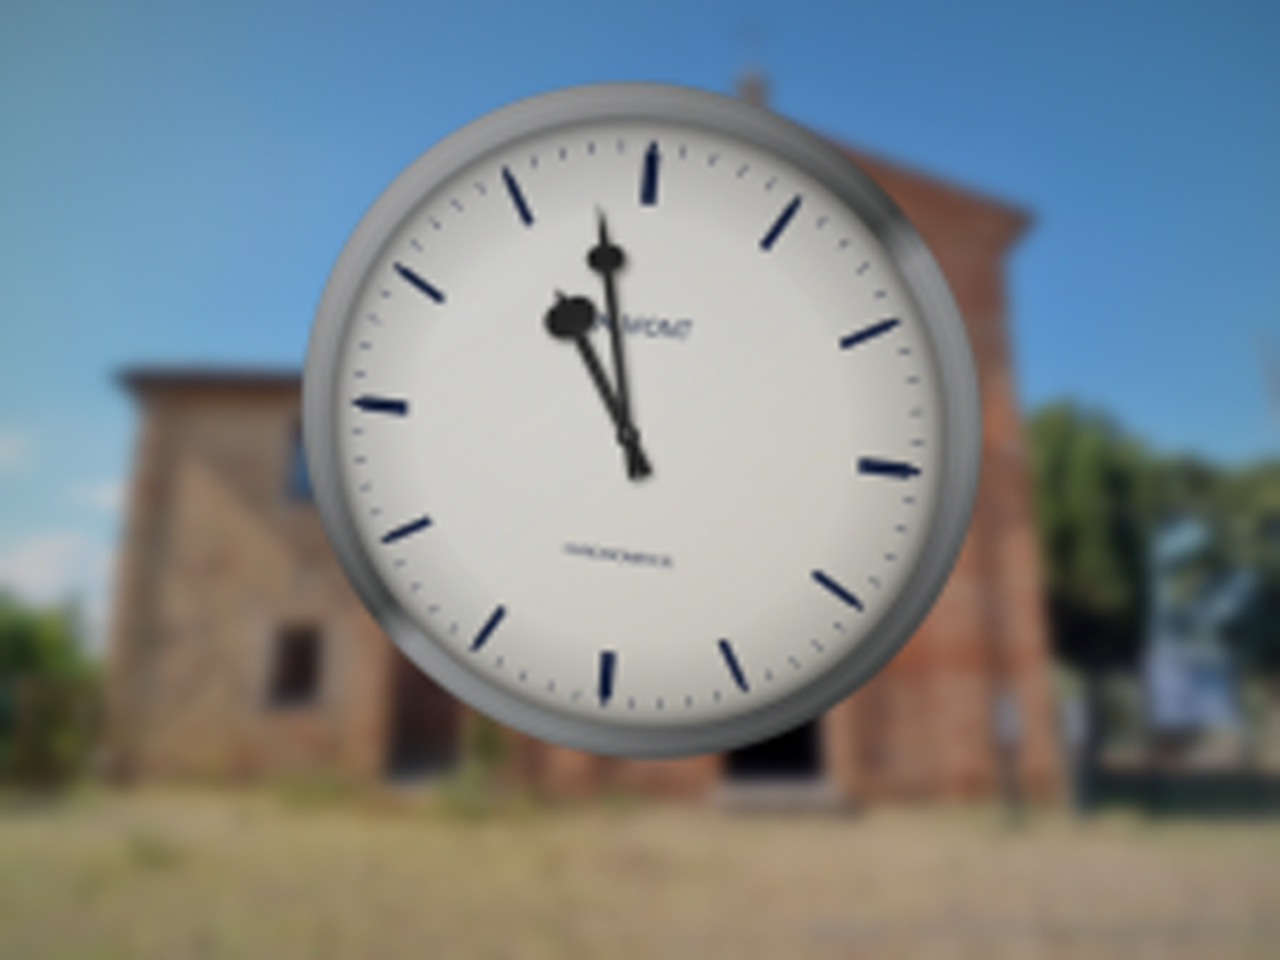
{"hour": 10, "minute": 58}
